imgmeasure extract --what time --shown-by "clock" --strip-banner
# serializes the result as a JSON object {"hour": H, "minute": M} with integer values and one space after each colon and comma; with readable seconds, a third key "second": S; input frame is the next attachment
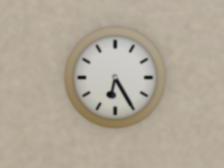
{"hour": 6, "minute": 25}
